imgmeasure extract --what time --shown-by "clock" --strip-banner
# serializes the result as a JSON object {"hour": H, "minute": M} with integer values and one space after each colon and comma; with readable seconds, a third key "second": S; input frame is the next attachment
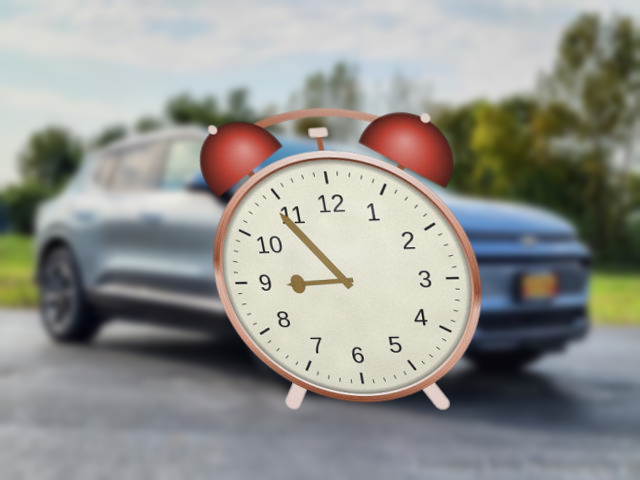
{"hour": 8, "minute": 54}
